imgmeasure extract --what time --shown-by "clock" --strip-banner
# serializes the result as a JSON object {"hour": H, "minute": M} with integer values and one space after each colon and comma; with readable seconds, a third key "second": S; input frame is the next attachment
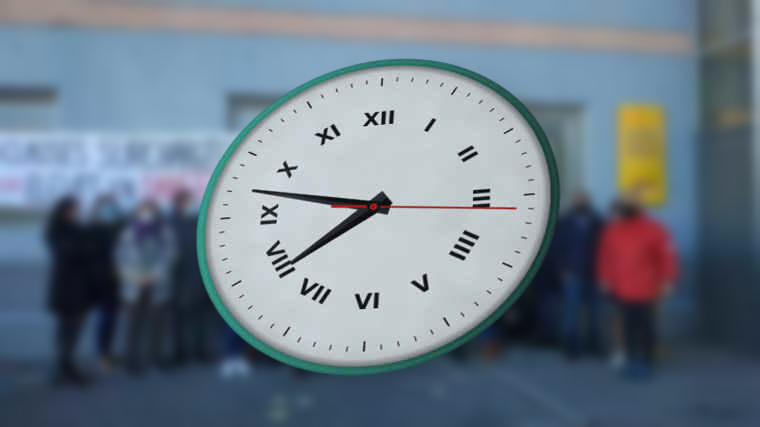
{"hour": 7, "minute": 47, "second": 16}
